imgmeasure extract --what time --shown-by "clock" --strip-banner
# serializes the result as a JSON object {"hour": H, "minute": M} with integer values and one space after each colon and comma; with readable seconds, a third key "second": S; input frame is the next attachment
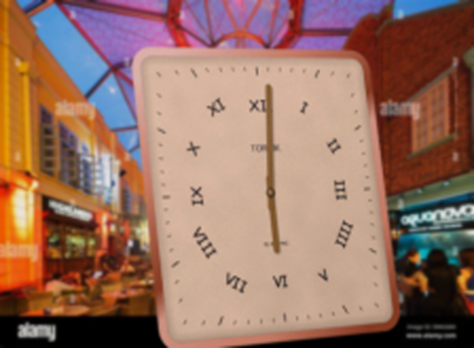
{"hour": 6, "minute": 1}
